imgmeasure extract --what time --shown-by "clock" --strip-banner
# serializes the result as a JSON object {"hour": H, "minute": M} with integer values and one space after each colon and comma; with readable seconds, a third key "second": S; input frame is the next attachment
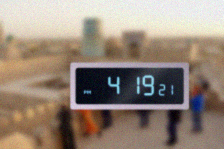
{"hour": 4, "minute": 19, "second": 21}
